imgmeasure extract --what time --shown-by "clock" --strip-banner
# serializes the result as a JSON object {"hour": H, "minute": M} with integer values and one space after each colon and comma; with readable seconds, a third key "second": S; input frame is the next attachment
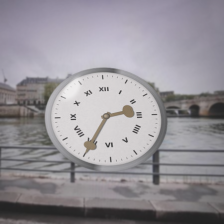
{"hour": 2, "minute": 35}
